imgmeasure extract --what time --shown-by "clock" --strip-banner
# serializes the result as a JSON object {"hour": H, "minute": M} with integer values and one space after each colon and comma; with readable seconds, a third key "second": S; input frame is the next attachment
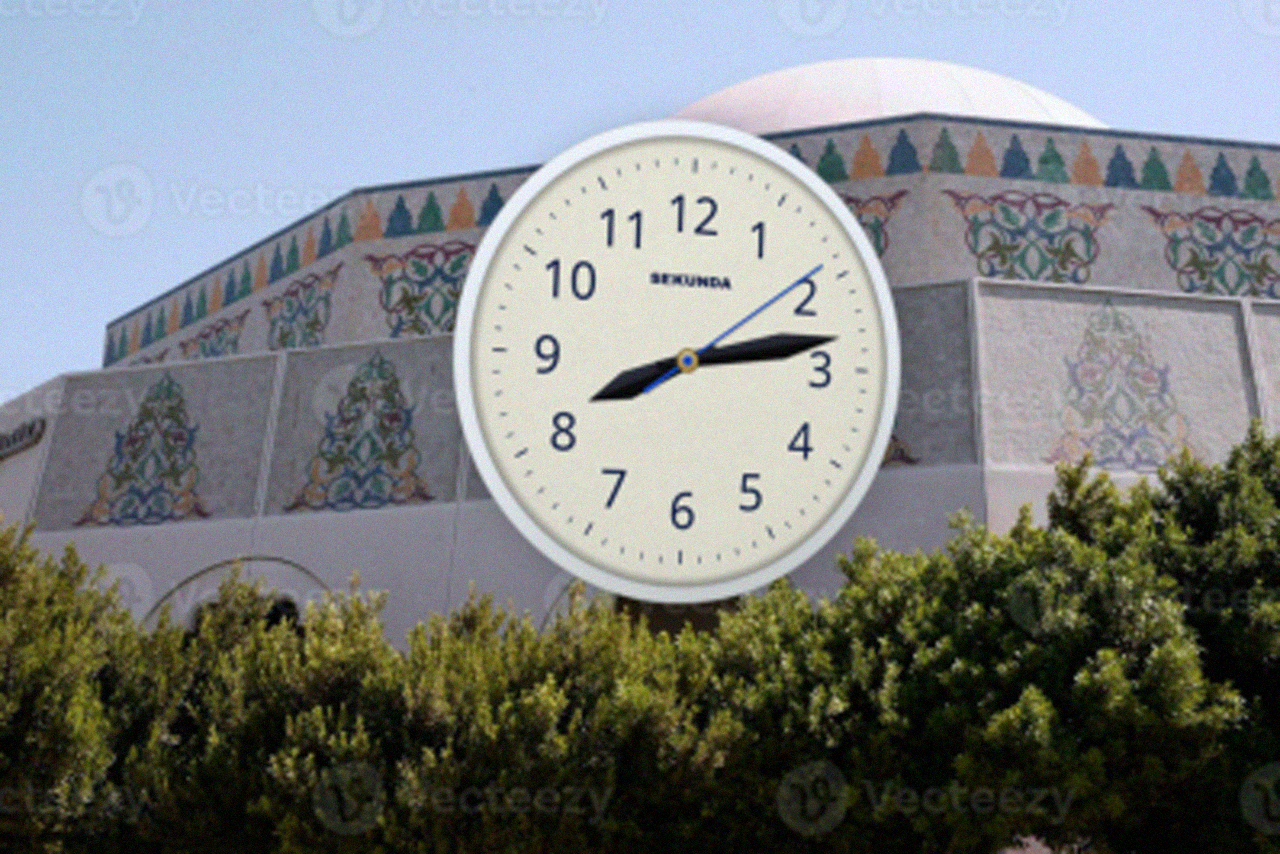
{"hour": 8, "minute": 13, "second": 9}
